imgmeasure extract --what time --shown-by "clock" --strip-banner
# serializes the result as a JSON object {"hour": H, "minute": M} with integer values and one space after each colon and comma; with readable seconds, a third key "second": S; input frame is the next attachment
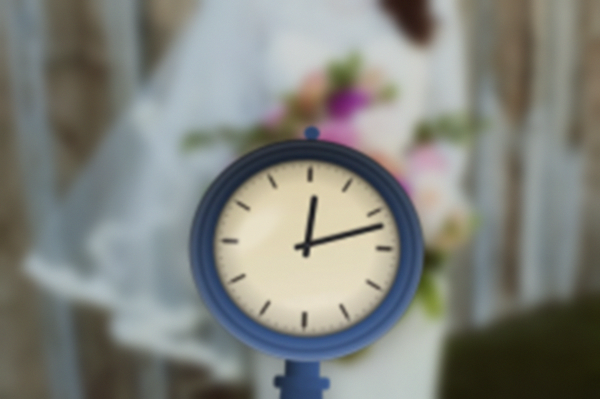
{"hour": 12, "minute": 12}
